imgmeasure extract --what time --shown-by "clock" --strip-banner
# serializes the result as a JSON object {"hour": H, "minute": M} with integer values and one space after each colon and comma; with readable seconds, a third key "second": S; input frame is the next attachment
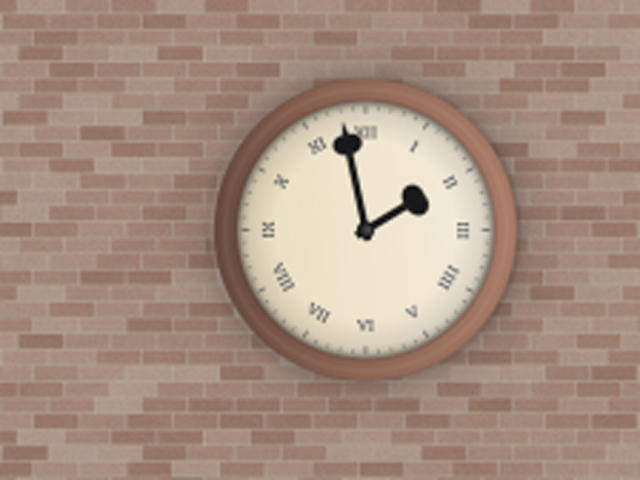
{"hour": 1, "minute": 58}
